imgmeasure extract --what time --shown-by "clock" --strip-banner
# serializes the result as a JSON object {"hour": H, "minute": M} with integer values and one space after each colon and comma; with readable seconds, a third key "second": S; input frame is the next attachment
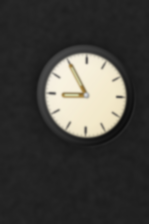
{"hour": 8, "minute": 55}
